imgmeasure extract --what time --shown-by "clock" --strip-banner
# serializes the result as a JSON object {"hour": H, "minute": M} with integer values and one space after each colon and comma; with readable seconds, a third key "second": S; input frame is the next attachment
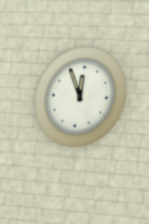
{"hour": 11, "minute": 55}
